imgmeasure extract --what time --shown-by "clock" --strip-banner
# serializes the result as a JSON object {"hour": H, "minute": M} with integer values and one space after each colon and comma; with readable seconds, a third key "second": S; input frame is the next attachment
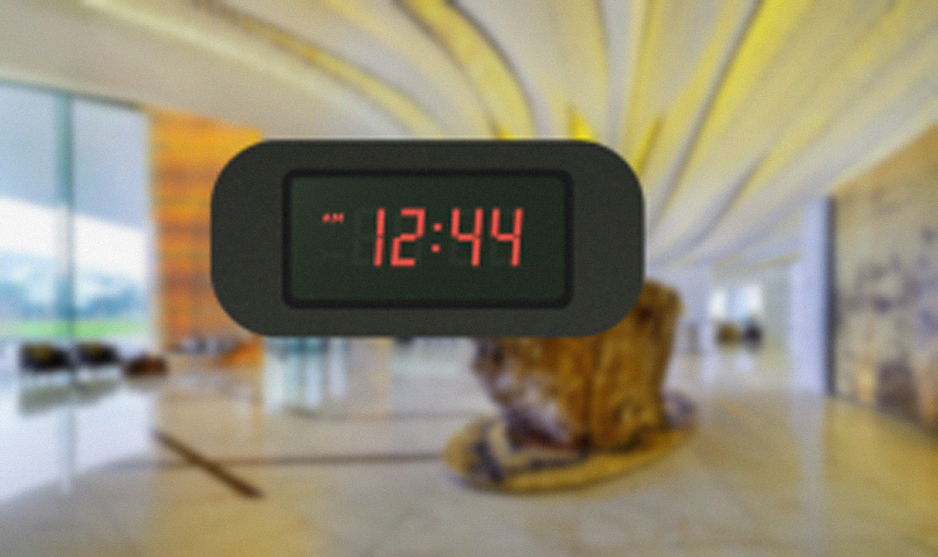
{"hour": 12, "minute": 44}
